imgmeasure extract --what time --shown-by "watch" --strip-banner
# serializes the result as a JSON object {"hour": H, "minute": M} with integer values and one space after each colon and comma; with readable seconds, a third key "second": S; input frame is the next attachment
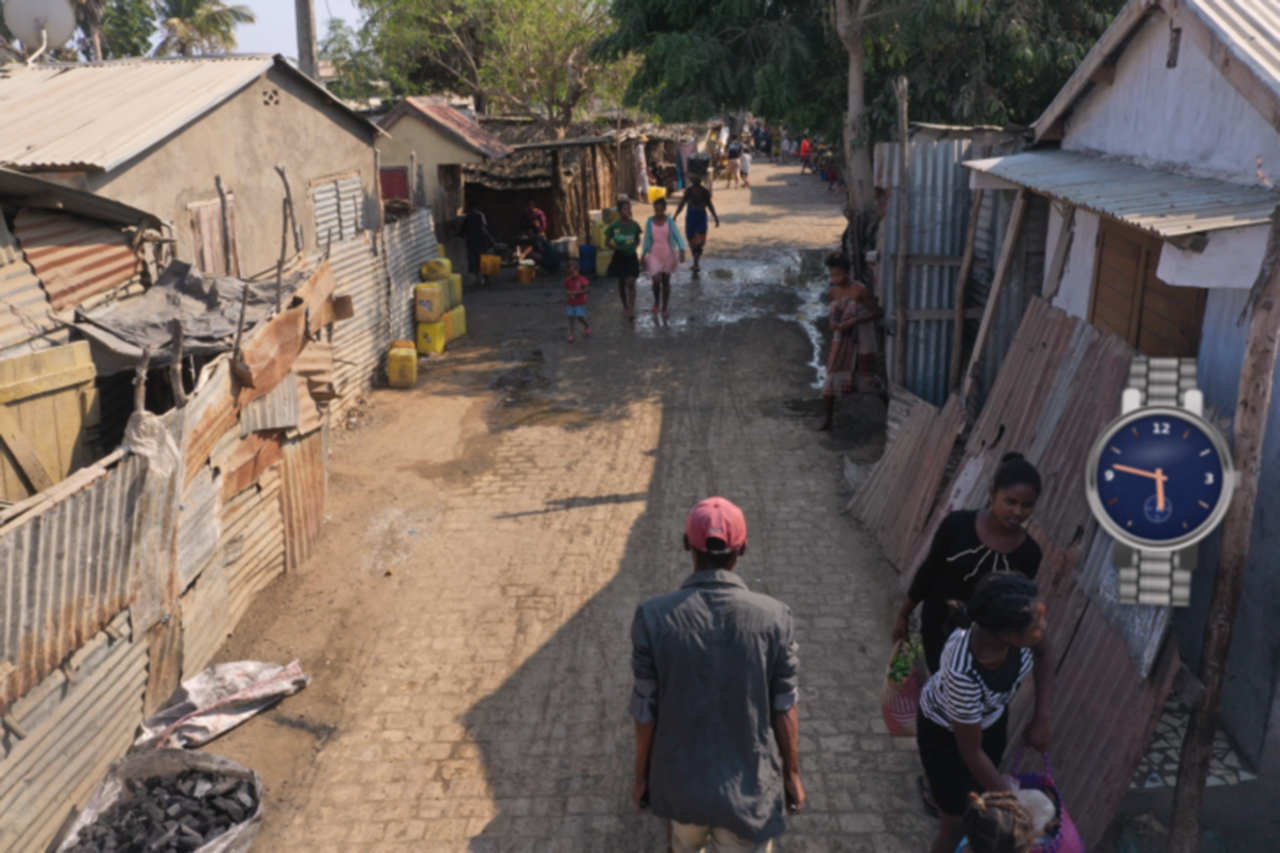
{"hour": 5, "minute": 47}
